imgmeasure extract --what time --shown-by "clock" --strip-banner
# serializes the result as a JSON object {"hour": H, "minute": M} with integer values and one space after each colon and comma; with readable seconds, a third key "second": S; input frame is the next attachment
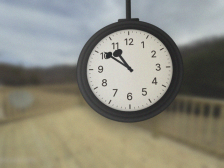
{"hour": 10, "minute": 51}
